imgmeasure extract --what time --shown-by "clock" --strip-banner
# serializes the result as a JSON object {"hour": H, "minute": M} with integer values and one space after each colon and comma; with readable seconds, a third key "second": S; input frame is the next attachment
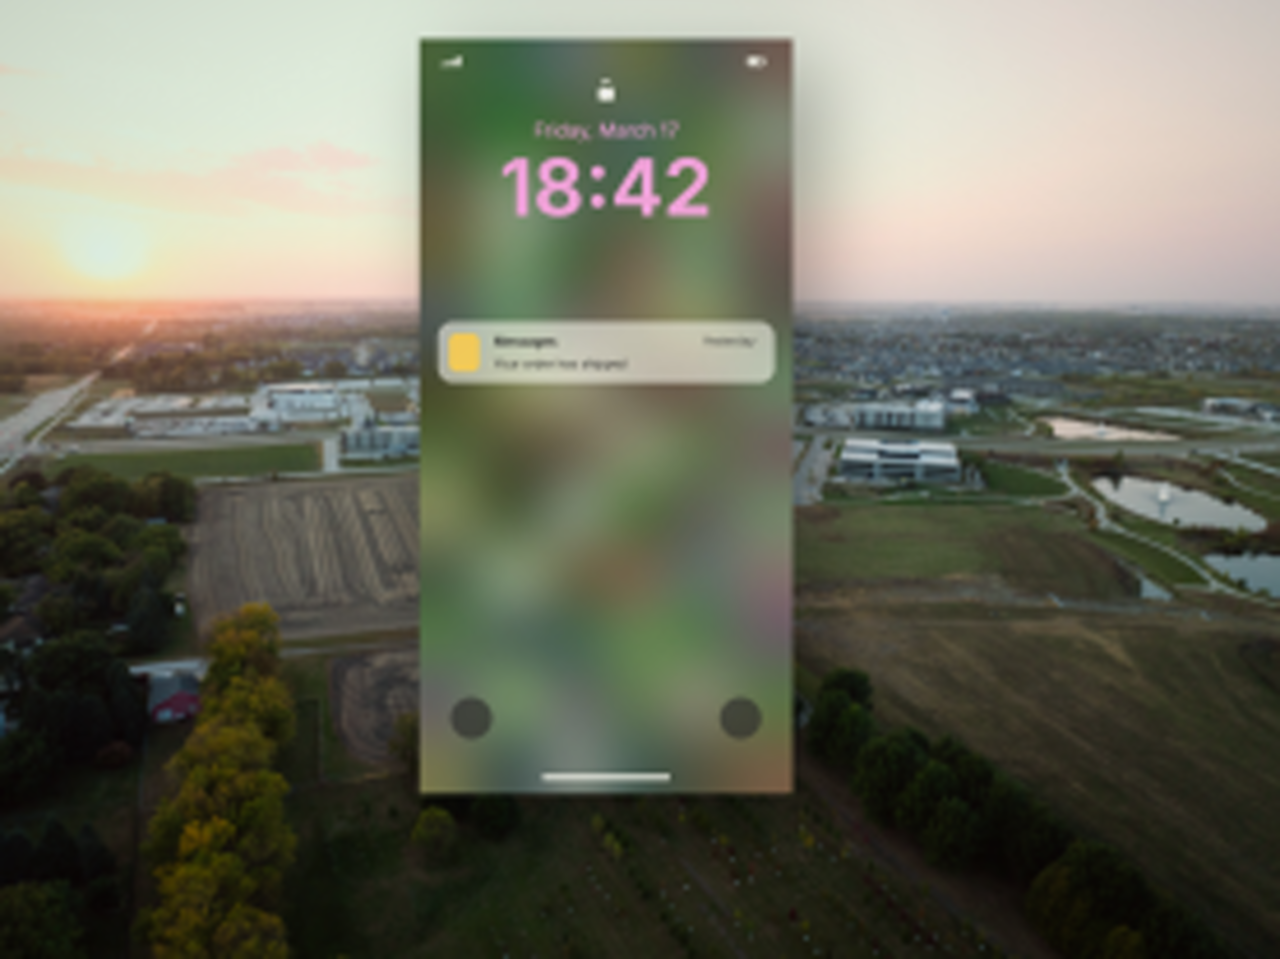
{"hour": 18, "minute": 42}
